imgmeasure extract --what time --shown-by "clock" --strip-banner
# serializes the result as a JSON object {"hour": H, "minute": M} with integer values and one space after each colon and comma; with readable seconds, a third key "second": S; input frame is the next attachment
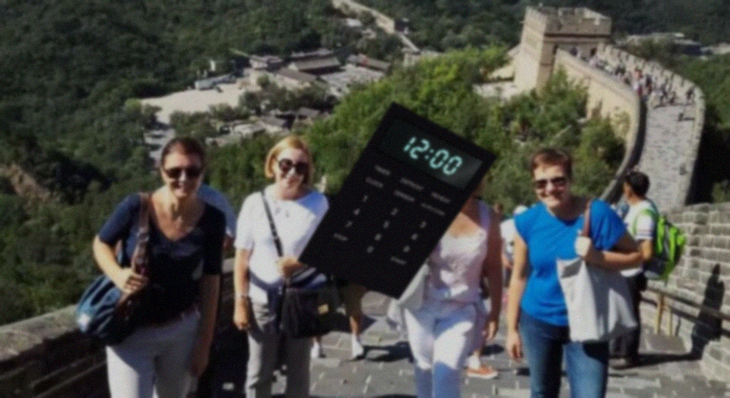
{"hour": 12, "minute": 0}
